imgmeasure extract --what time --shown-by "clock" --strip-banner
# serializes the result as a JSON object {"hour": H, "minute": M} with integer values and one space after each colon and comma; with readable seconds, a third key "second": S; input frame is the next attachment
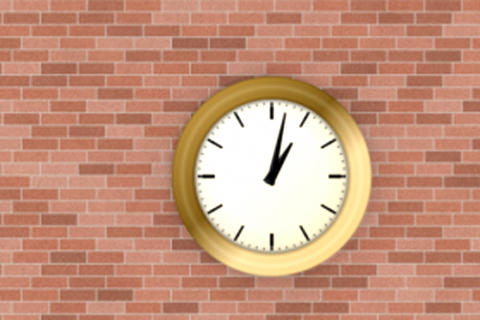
{"hour": 1, "minute": 2}
